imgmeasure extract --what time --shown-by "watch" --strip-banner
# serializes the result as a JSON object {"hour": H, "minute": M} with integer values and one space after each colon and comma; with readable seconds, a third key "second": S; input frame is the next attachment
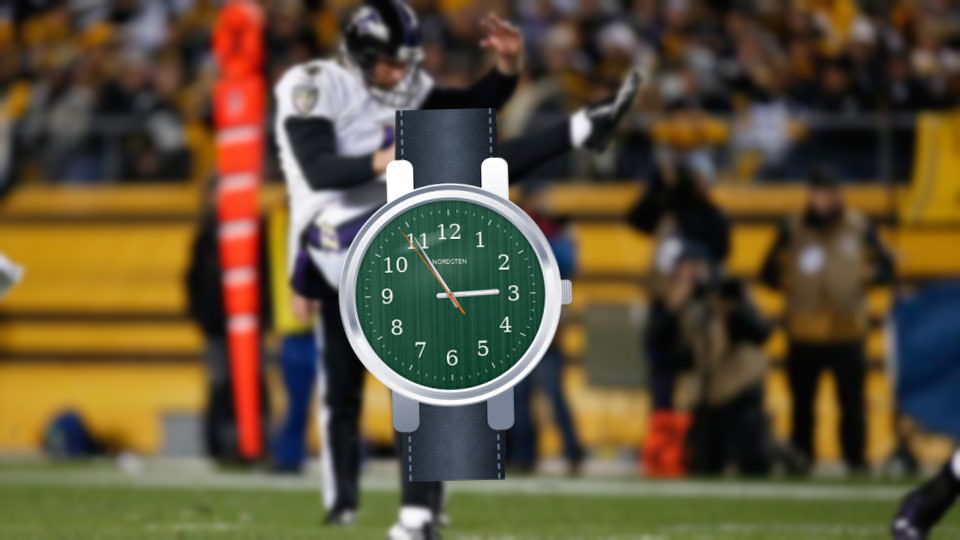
{"hour": 2, "minute": 54, "second": 54}
